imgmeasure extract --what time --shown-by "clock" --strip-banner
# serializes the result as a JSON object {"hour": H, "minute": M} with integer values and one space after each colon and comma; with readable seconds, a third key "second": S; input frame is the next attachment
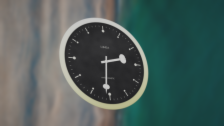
{"hour": 2, "minute": 31}
